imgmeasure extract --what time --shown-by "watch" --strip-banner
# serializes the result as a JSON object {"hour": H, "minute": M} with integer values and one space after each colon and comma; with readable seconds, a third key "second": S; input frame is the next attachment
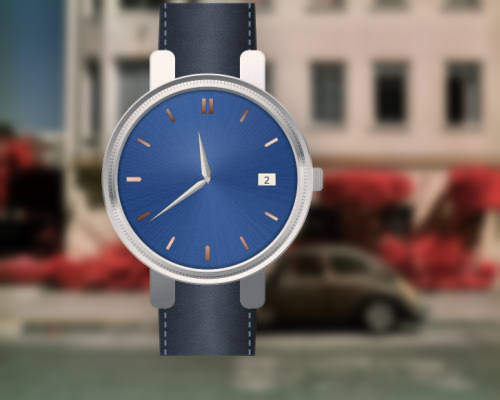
{"hour": 11, "minute": 39}
